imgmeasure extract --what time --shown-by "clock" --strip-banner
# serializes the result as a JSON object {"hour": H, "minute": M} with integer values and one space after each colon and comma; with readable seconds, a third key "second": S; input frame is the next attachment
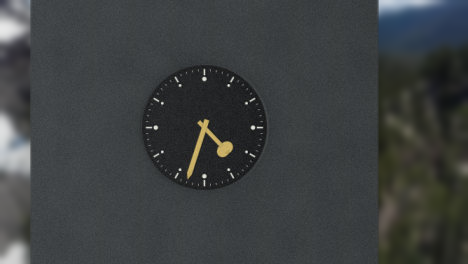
{"hour": 4, "minute": 33}
